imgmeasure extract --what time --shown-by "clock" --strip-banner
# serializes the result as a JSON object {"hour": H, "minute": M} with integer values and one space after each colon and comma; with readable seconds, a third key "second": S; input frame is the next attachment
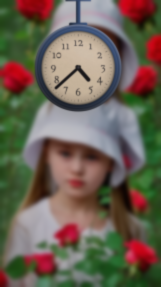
{"hour": 4, "minute": 38}
